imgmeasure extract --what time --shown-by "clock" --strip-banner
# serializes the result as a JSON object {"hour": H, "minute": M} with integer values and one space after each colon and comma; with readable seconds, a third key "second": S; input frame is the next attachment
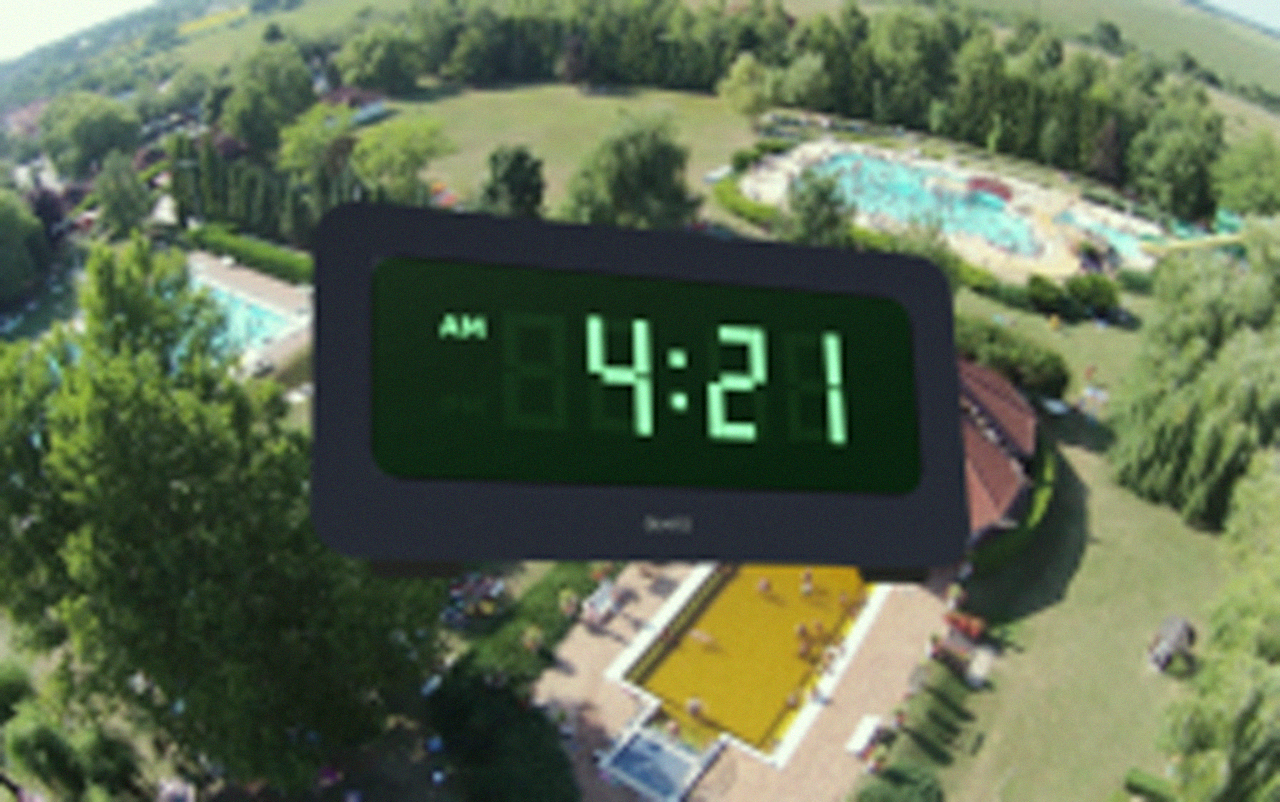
{"hour": 4, "minute": 21}
